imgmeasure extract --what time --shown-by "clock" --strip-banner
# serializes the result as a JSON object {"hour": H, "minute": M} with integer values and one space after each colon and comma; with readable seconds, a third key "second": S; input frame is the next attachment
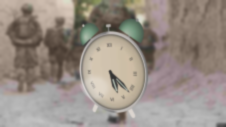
{"hour": 5, "minute": 22}
